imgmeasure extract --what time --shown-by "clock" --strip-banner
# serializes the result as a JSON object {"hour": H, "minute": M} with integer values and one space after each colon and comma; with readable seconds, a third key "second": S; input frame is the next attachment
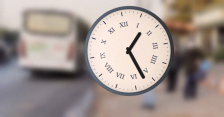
{"hour": 1, "minute": 27}
